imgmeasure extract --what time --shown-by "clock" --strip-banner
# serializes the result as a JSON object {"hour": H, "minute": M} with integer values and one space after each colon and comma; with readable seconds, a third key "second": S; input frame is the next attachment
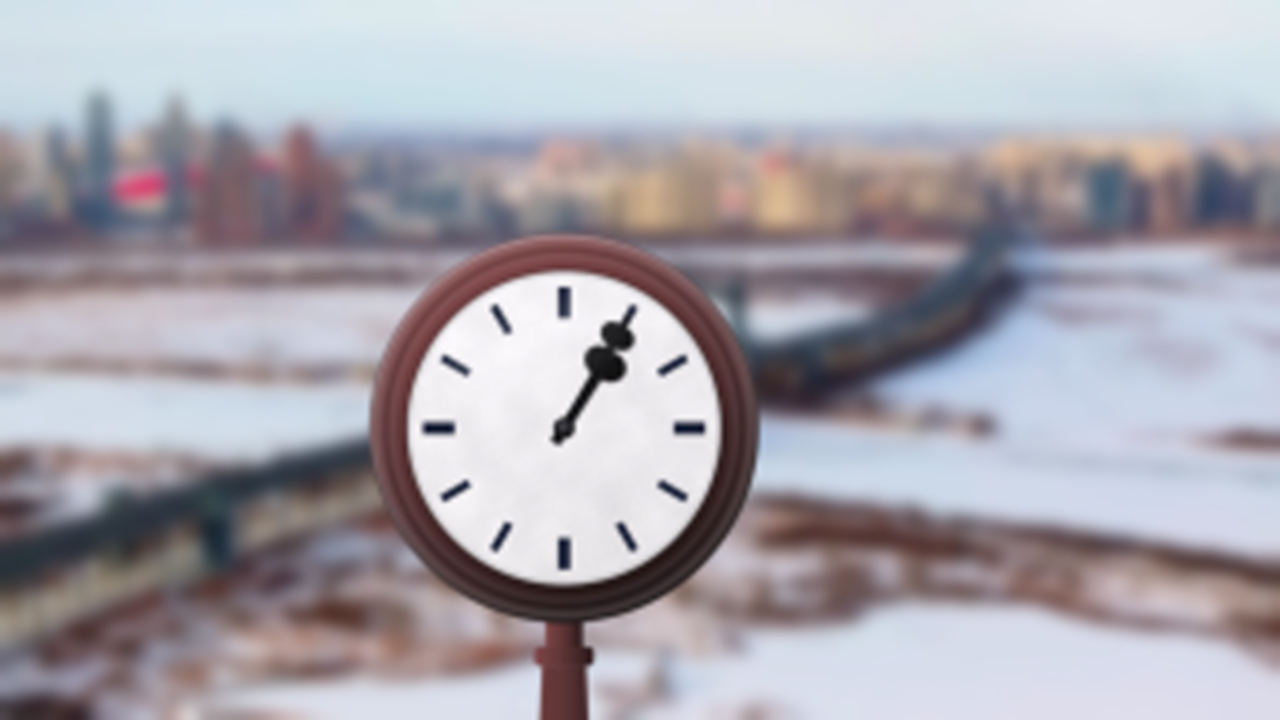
{"hour": 1, "minute": 5}
